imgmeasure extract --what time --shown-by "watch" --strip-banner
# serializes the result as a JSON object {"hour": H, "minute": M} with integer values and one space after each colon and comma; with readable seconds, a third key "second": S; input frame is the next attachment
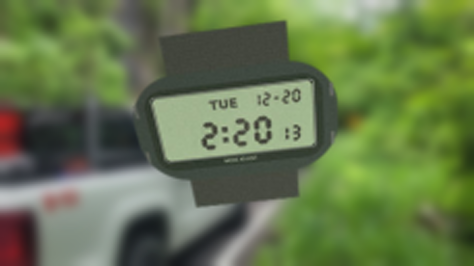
{"hour": 2, "minute": 20, "second": 13}
